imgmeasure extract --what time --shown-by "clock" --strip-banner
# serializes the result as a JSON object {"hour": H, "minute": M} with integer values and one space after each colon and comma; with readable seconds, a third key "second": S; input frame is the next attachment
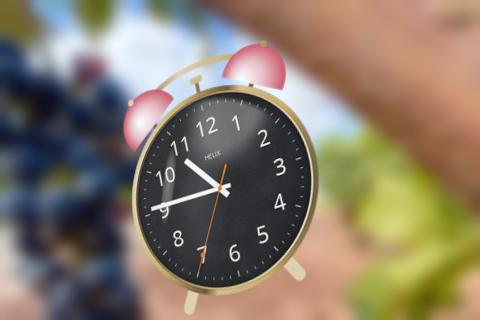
{"hour": 10, "minute": 45, "second": 35}
